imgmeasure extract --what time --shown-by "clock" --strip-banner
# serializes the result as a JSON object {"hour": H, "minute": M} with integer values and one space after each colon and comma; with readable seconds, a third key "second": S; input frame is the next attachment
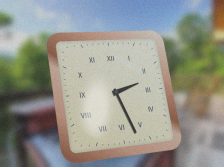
{"hour": 2, "minute": 27}
